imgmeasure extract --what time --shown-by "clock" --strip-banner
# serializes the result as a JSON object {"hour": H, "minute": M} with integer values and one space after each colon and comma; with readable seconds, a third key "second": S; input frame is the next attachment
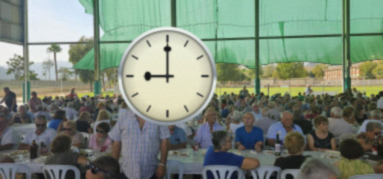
{"hour": 9, "minute": 0}
